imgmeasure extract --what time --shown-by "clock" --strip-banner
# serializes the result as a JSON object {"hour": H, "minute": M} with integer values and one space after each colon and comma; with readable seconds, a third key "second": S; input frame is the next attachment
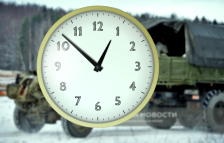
{"hour": 12, "minute": 52}
